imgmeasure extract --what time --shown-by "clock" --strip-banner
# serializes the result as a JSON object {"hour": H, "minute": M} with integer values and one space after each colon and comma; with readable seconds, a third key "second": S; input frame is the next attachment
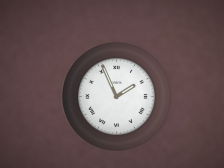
{"hour": 1, "minute": 56}
